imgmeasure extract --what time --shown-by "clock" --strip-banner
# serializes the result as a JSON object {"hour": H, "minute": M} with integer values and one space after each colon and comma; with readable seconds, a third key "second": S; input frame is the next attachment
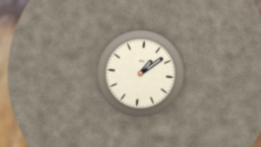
{"hour": 1, "minute": 8}
